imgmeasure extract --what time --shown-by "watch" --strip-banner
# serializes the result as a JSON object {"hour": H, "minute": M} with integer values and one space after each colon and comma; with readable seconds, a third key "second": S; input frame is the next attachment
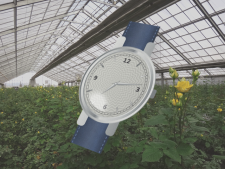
{"hour": 7, "minute": 13}
